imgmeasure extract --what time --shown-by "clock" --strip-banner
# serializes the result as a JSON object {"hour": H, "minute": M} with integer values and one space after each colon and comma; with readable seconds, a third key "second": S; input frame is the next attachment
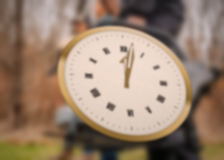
{"hour": 12, "minute": 2}
